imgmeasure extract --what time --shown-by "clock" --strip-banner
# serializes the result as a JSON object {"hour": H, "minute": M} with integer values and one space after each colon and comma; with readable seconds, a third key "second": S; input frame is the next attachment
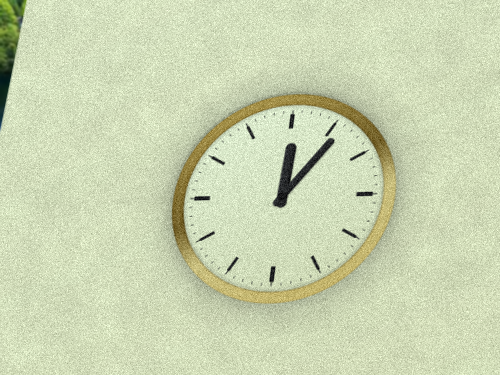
{"hour": 12, "minute": 6}
